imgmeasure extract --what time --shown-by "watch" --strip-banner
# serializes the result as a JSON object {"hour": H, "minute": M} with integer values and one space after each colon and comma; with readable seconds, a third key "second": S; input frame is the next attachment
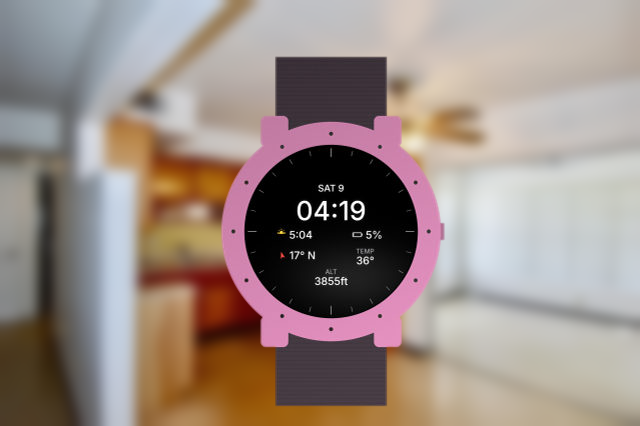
{"hour": 4, "minute": 19}
